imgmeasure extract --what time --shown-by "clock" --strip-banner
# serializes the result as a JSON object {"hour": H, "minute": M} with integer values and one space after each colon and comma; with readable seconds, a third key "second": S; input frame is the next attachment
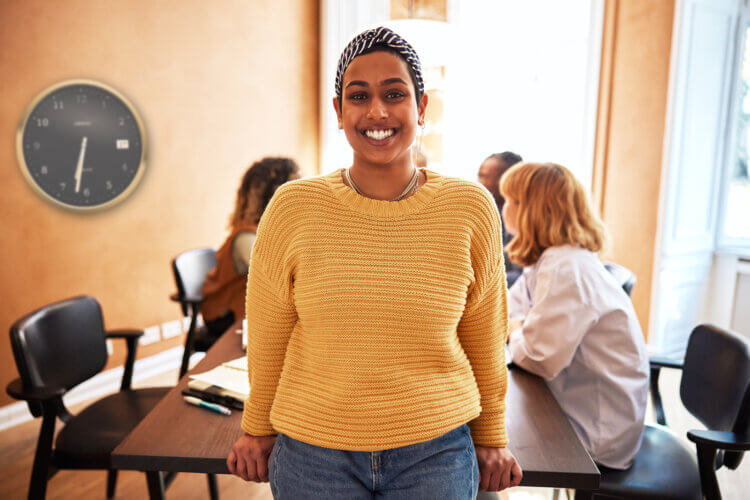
{"hour": 6, "minute": 32}
